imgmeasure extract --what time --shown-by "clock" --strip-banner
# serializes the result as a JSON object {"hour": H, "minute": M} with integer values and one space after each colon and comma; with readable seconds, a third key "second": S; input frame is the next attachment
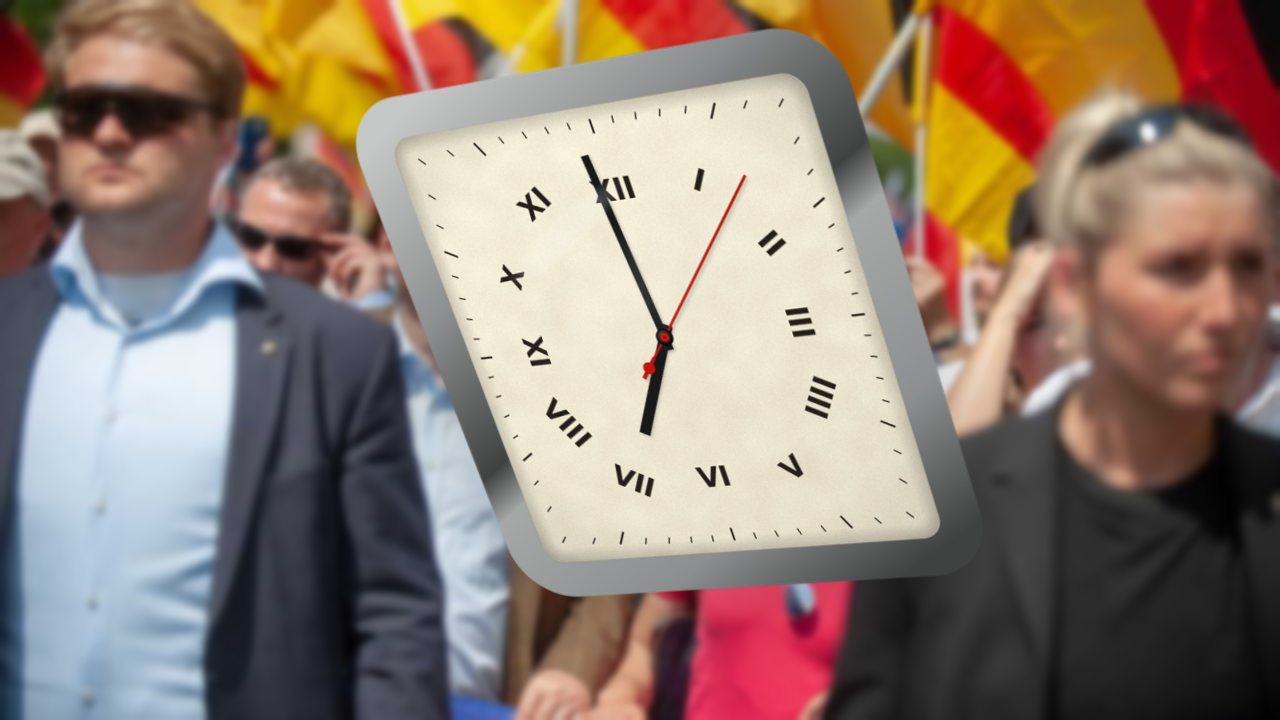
{"hour": 6, "minute": 59, "second": 7}
